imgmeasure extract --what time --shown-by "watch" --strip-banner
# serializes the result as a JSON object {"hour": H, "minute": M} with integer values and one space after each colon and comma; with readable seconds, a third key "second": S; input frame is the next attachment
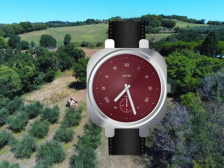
{"hour": 7, "minute": 27}
